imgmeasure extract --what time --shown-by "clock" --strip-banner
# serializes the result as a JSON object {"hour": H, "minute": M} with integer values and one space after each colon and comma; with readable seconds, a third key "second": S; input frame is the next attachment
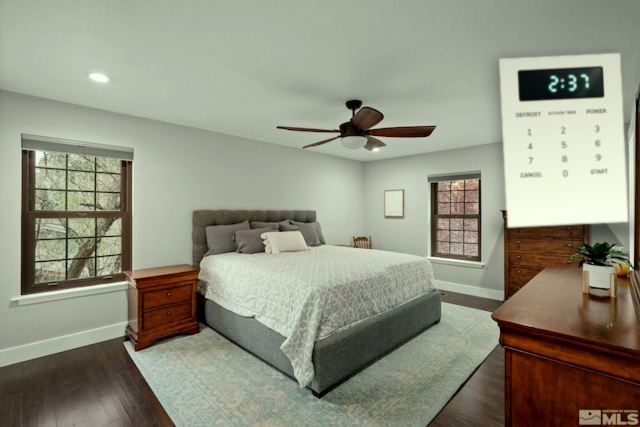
{"hour": 2, "minute": 37}
